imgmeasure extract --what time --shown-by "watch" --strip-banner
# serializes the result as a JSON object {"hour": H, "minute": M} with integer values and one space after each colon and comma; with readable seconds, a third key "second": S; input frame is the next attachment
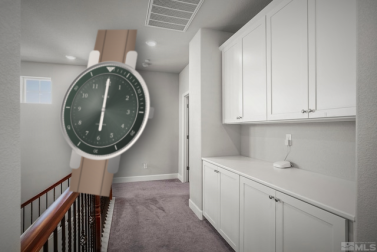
{"hour": 6, "minute": 0}
